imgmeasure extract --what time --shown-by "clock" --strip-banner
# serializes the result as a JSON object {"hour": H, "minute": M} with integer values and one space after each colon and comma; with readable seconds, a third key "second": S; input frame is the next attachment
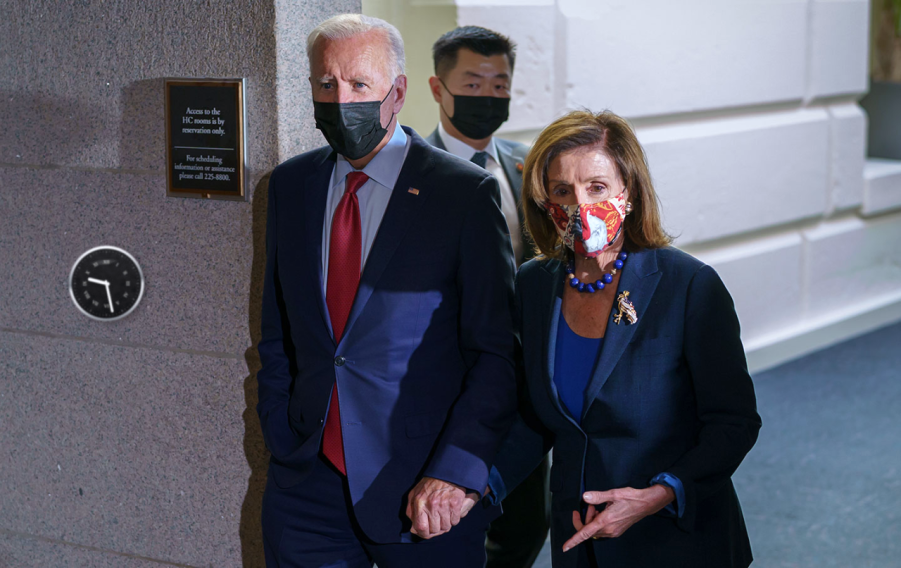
{"hour": 9, "minute": 28}
